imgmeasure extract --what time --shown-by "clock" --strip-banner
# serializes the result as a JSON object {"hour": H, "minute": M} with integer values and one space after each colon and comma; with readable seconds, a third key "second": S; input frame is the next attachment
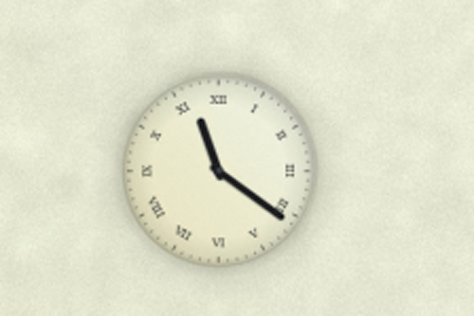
{"hour": 11, "minute": 21}
